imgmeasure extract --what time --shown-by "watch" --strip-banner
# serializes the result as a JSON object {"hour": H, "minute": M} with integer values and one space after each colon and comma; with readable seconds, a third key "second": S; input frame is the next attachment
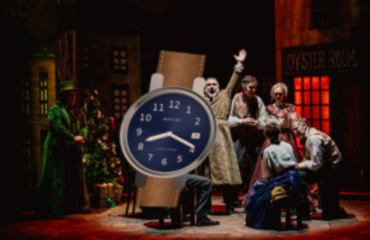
{"hour": 8, "minute": 19}
